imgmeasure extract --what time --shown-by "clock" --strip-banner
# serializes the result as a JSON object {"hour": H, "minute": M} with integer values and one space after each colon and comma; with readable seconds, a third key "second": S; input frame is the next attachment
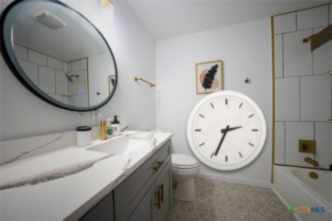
{"hour": 2, "minute": 34}
